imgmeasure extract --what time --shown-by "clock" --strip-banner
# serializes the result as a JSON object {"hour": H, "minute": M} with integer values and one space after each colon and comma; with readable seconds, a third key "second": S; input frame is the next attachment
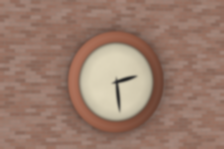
{"hour": 2, "minute": 29}
